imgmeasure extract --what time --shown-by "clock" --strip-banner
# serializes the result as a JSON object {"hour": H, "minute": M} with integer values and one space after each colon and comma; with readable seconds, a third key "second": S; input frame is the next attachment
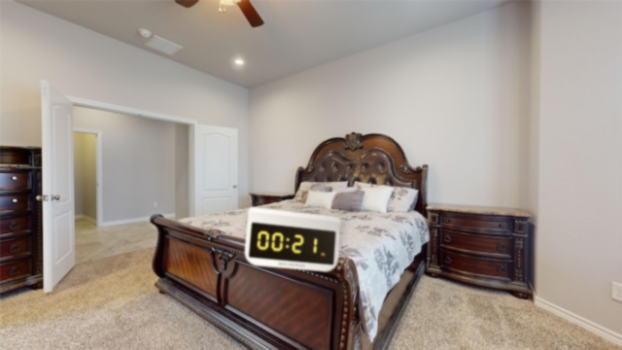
{"hour": 0, "minute": 21}
